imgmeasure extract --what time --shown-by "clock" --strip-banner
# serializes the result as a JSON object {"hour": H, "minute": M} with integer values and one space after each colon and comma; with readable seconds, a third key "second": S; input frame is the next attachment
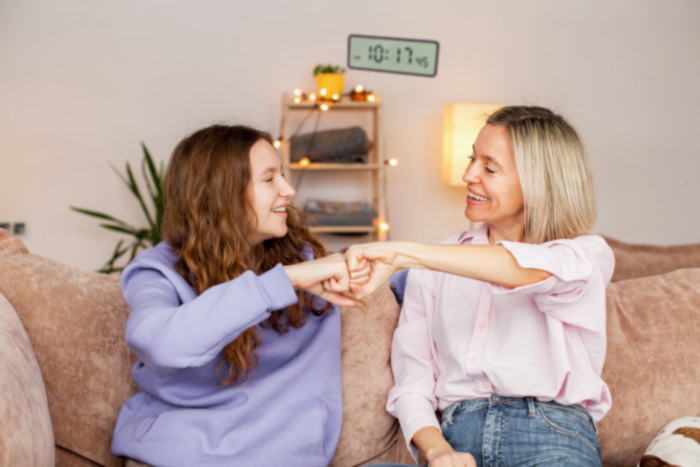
{"hour": 10, "minute": 17}
